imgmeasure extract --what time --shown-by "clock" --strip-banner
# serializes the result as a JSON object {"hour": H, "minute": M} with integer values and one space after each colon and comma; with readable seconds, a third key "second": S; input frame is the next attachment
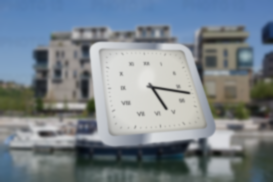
{"hour": 5, "minute": 17}
